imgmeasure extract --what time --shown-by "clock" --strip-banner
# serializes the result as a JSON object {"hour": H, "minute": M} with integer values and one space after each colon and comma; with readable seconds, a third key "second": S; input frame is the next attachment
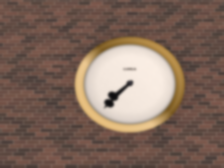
{"hour": 7, "minute": 37}
